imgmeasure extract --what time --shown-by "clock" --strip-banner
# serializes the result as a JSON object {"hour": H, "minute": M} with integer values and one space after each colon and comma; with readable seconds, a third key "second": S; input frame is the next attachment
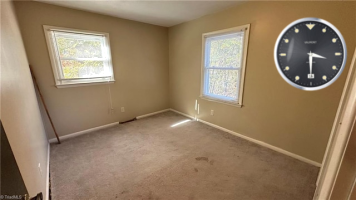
{"hour": 3, "minute": 30}
